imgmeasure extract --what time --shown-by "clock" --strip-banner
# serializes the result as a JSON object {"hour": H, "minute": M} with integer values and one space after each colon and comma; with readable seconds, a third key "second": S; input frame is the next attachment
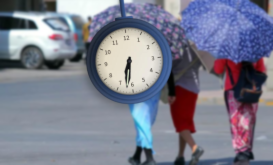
{"hour": 6, "minute": 32}
